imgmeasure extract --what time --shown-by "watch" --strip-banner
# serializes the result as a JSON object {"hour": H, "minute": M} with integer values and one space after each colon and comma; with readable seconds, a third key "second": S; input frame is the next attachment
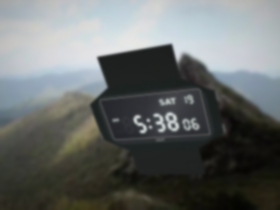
{"hour": 5, "minute": 38}
